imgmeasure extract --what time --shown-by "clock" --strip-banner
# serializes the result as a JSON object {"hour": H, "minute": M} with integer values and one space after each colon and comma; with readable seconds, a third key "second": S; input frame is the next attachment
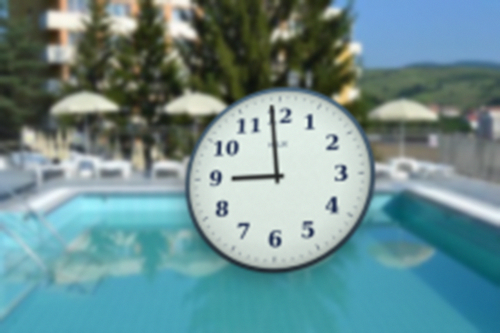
{"hour": 8, "minute": 59}
